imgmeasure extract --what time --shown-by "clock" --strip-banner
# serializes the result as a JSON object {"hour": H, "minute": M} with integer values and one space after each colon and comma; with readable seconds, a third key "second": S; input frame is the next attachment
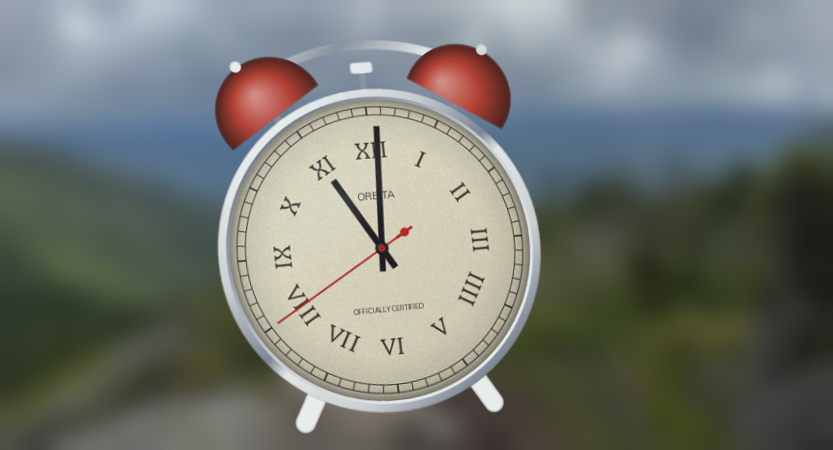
{"hour": 11, "minute": 0, "second": 40}
